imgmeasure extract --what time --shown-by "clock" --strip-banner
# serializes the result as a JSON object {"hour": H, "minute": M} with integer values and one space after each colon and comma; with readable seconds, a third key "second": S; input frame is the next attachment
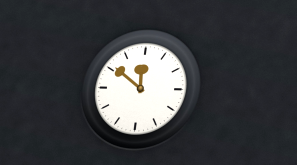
{"hour": 11, "minute": 51}
